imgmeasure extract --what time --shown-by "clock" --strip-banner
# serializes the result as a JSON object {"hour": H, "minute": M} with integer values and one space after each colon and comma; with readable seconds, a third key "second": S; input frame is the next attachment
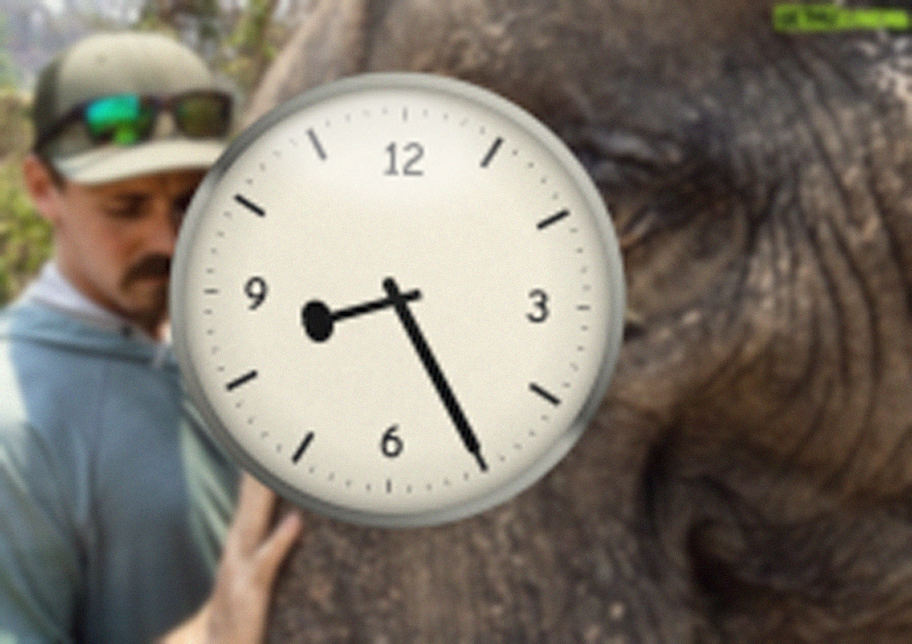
{"hour": 8, "minute": 25}
